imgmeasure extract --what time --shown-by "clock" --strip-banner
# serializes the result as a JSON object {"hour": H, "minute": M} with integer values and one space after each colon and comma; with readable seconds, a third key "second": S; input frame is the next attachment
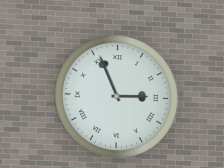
{"hour": 2, "minute": 56}
